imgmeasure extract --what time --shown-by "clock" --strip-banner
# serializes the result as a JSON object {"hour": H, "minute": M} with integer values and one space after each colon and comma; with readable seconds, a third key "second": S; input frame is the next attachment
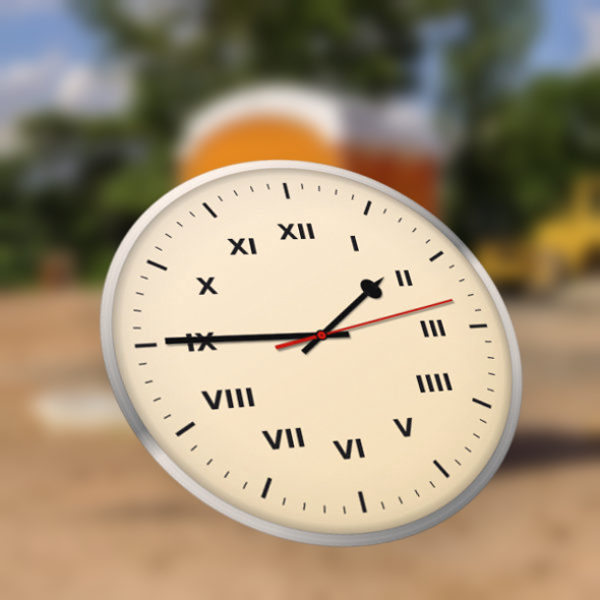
{"hour": 1, "minute": 45, "second": 13}
